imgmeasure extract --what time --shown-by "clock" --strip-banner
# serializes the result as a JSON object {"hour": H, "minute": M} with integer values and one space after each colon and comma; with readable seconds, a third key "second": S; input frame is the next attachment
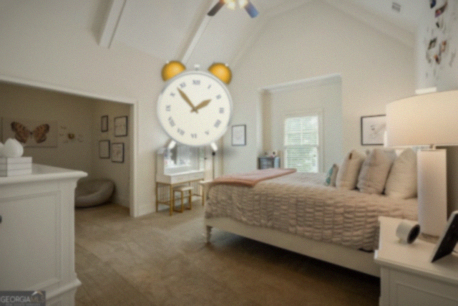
{"hour": 1, "minute": 53}
